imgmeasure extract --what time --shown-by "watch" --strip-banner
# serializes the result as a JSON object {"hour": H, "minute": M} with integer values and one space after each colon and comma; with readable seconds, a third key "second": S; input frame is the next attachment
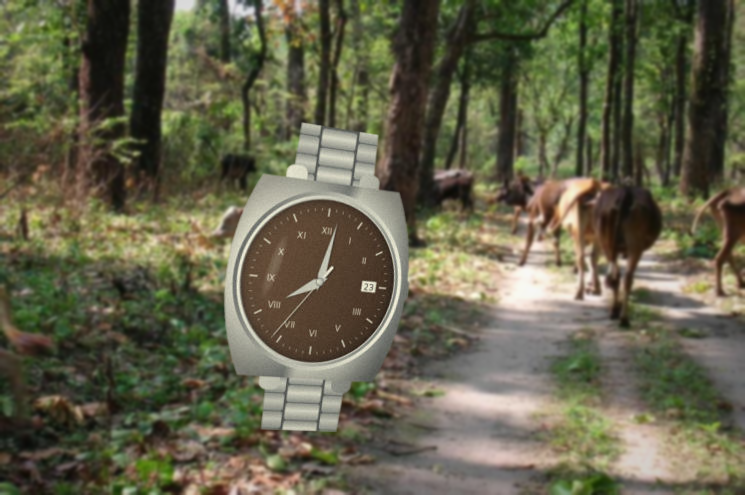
{"hour": 8, "minute": 1, "second": 36}
